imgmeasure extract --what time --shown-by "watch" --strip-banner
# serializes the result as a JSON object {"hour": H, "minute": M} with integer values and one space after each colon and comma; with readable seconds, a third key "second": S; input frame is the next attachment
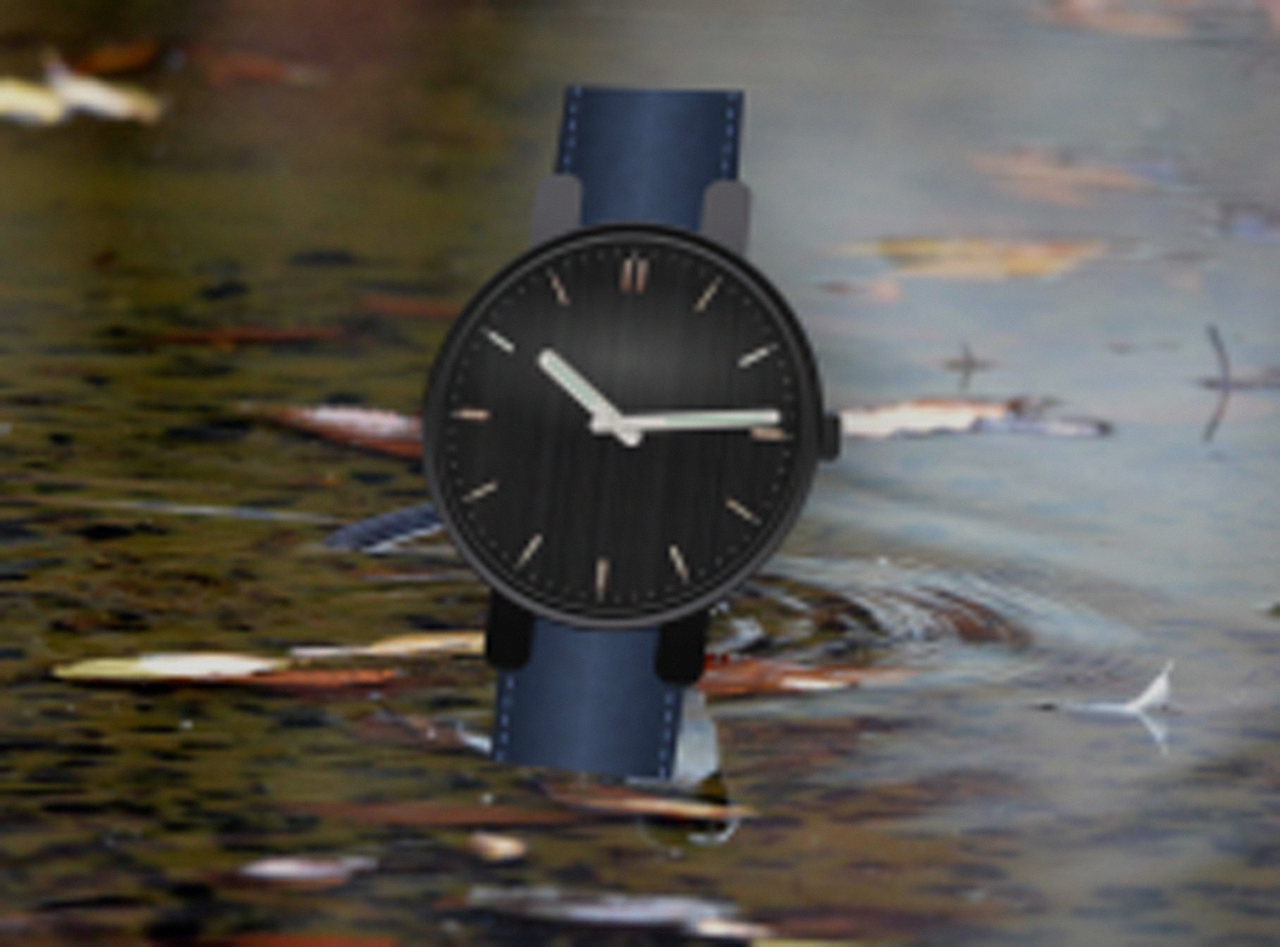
{"hour": 10, "minute": 14}
